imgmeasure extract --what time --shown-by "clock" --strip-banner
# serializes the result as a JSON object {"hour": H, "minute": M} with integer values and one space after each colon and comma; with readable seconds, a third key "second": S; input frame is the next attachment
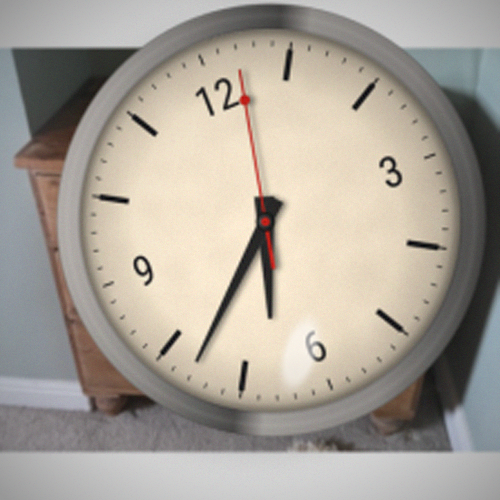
{"hour": 6, "minute": 38, "second": 2}
